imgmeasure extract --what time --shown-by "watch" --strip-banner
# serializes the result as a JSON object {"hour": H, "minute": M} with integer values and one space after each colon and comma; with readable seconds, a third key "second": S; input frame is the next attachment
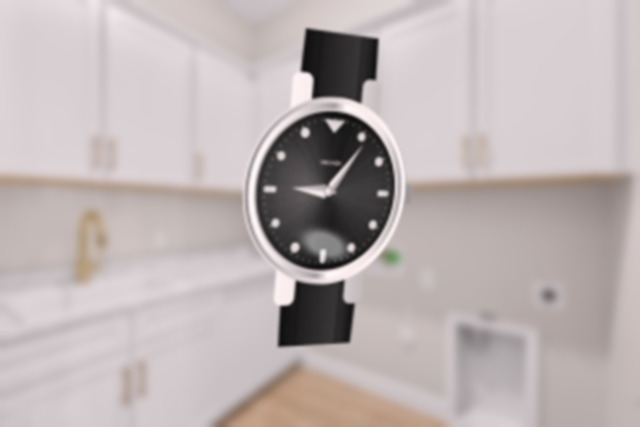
{"hour": 9, "minute": 6}
